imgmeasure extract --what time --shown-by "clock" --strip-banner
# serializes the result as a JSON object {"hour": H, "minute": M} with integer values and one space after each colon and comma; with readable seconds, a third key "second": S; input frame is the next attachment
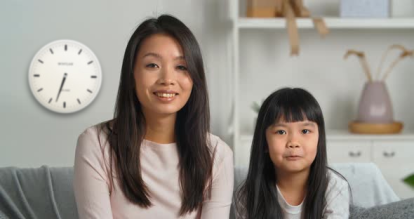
{"hour": 6, "minute": 33}
